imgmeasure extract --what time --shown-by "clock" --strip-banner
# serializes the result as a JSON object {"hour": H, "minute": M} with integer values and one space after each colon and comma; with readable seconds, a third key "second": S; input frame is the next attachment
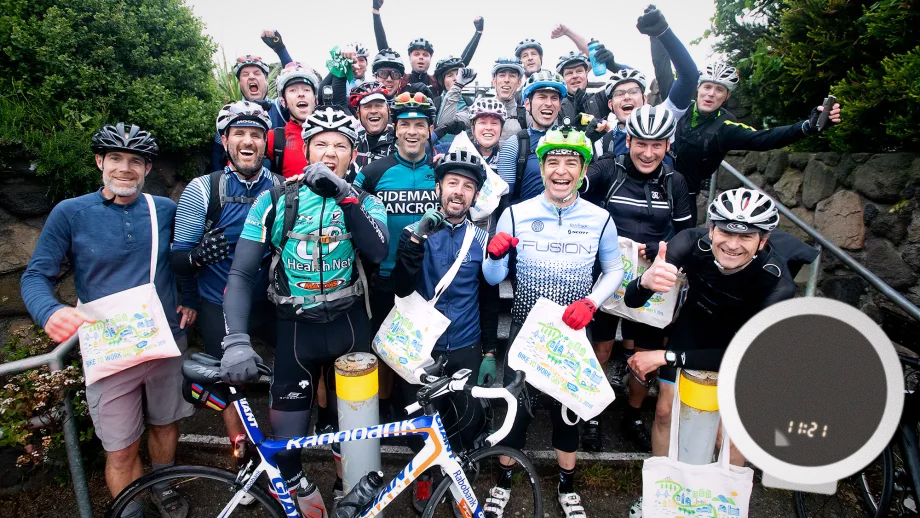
{"hour": 11, "minute": 21}
